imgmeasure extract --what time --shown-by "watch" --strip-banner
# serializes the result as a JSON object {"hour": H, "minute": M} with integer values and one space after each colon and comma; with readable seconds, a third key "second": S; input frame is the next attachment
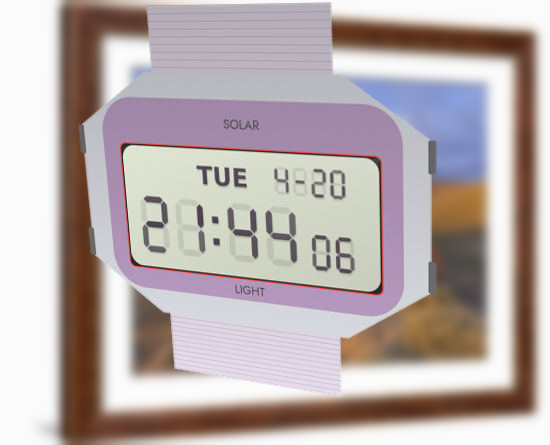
{"hour": 21, "minute": 44, "second": 6}
